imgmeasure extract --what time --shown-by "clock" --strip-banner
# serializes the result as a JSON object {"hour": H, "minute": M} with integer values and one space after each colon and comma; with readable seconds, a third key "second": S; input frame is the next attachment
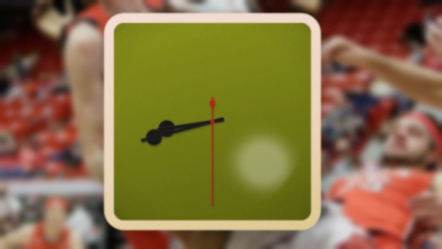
{"hour": 8, "minute": 42, "second": 30}
